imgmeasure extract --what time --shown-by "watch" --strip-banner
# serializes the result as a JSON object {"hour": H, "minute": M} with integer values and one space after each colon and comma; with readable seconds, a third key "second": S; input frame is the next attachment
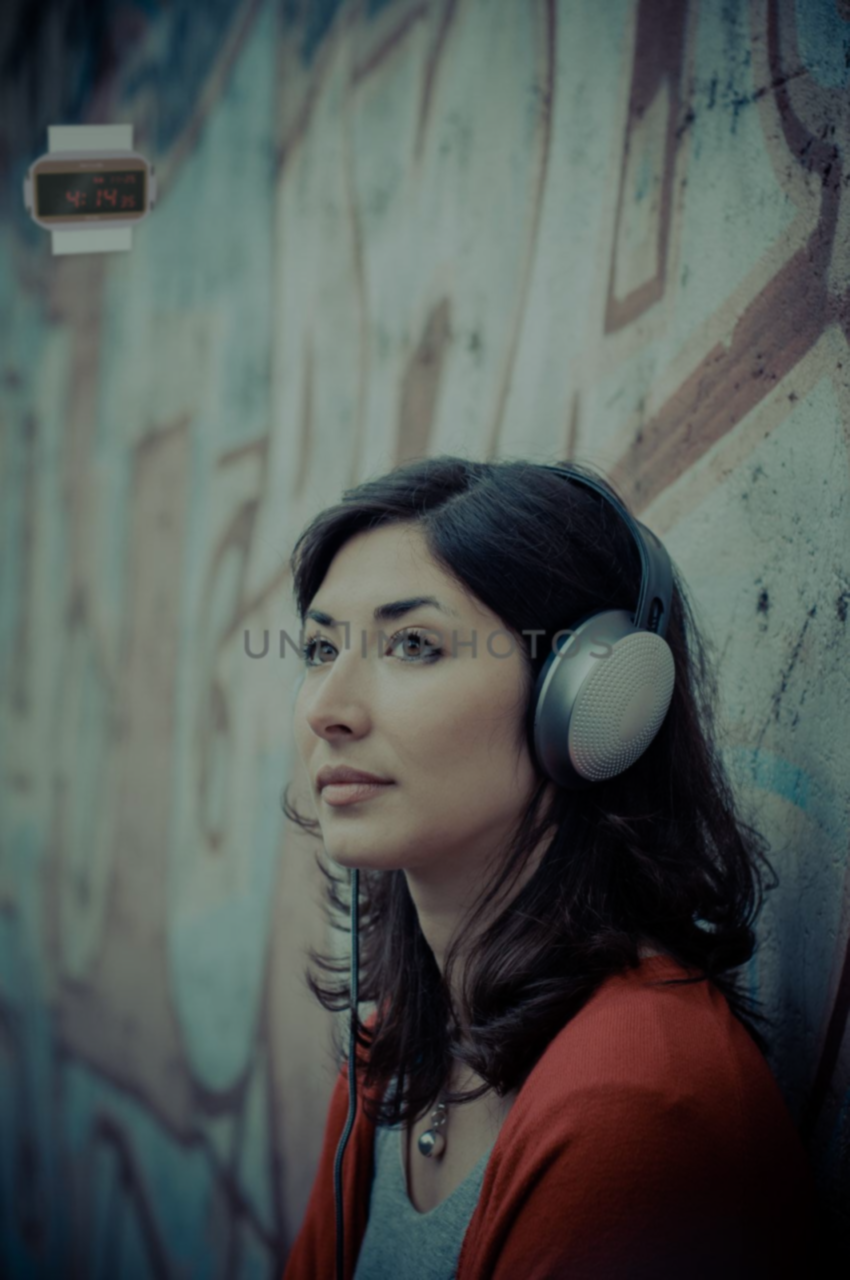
{"hour": 4, "minute": 14}
